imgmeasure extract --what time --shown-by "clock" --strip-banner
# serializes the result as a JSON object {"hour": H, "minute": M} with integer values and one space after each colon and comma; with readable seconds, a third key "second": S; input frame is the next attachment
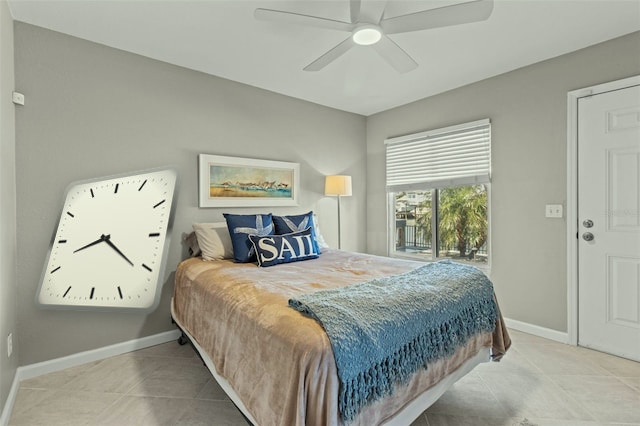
{"hour": 8, "minute": 21}
